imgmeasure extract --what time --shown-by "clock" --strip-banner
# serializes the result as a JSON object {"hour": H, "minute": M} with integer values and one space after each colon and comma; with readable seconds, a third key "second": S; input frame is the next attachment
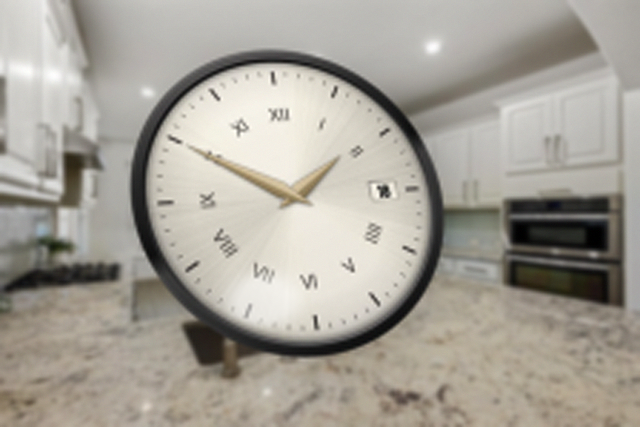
{"hour": 1, "minute": 50}
